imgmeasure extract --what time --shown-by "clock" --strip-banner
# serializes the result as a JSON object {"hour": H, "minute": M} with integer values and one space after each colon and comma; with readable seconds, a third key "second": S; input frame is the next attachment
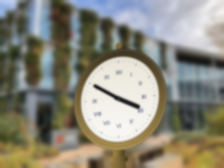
{"hour": 3, "minute": 50}
